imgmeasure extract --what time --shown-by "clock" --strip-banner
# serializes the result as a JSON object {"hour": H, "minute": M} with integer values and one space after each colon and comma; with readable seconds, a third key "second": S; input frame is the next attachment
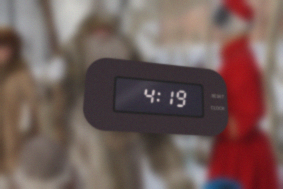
{"hour": 4, "minute": 19}
